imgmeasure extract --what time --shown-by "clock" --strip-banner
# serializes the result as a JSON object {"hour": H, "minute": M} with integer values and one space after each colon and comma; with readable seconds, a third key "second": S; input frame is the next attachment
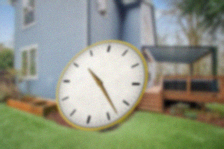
{"hour": 10, "minute": 23}
